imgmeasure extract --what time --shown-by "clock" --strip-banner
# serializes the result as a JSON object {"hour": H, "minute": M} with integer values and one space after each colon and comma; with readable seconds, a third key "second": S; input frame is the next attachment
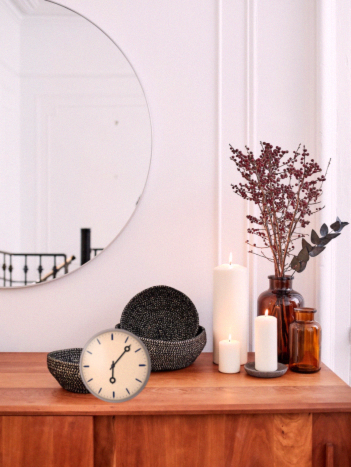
{"hour": 6, "minute": 7}
